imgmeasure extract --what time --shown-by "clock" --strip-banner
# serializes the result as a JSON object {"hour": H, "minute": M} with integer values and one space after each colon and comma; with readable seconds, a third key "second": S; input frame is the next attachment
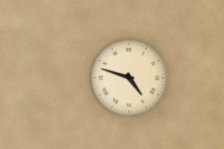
{"hour": 4, "minute": 48}
